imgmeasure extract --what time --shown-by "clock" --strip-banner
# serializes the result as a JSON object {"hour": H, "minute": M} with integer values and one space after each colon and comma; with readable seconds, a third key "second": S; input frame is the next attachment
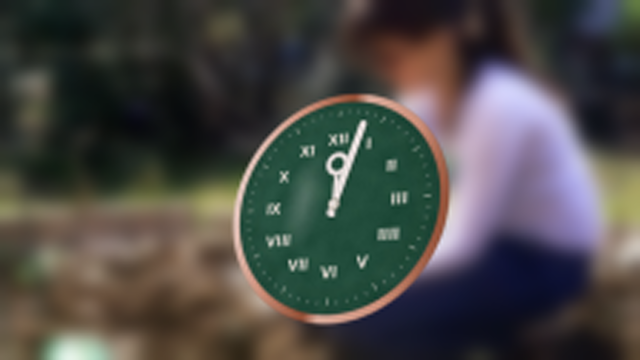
{"hour": 12, "minute": 3}
